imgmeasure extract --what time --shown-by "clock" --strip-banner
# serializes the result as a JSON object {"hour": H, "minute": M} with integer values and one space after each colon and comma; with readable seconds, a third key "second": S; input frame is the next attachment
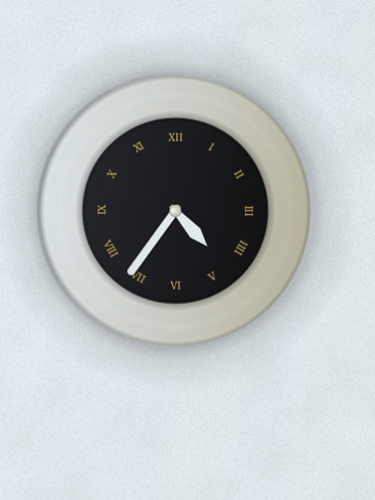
{"hour": 4, "minute": 36}
